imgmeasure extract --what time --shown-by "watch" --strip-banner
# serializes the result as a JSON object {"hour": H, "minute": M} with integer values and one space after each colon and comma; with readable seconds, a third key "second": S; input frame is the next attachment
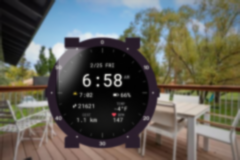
{"hour": 6, "minute": 58}
